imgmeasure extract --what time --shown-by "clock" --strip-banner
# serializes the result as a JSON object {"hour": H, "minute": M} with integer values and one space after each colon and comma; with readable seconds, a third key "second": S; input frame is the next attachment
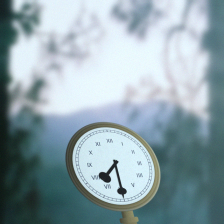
{"hour": 7, "minute": 30}
